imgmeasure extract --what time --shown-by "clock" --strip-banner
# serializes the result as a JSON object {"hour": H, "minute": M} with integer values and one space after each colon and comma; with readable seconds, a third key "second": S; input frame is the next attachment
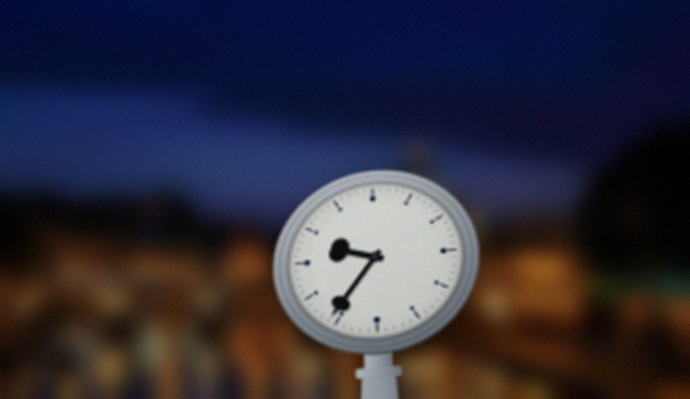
{"hour": 9, "minute": 36}
